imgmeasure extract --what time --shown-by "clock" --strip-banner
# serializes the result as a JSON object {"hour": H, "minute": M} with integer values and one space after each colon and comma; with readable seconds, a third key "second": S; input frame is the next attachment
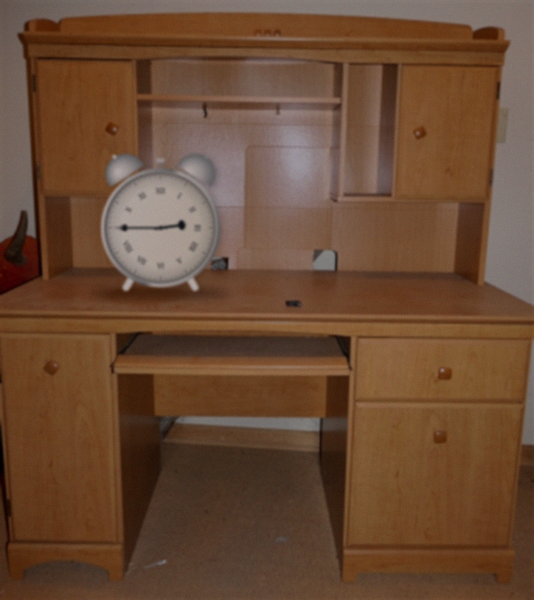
{"hour": 2, "minute": 45}
